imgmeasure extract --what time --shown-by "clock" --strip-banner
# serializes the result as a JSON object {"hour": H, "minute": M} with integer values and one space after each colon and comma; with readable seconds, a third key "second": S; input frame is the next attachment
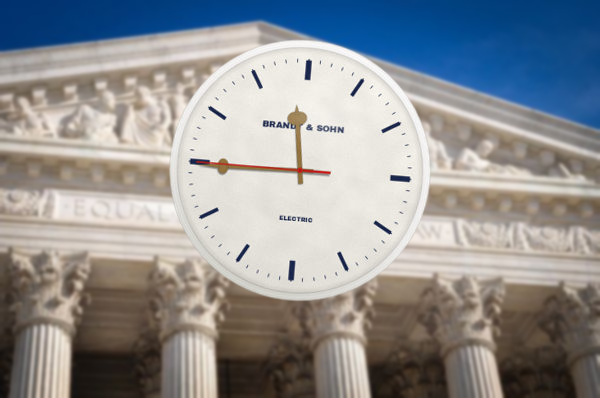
{"hour": 11, "minute": 44, "second": 45}
